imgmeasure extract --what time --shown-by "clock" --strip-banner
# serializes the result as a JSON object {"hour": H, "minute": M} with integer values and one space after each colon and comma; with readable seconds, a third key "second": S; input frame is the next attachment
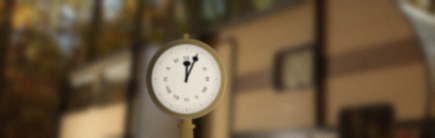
{"hour": 12, "minute": 4}
